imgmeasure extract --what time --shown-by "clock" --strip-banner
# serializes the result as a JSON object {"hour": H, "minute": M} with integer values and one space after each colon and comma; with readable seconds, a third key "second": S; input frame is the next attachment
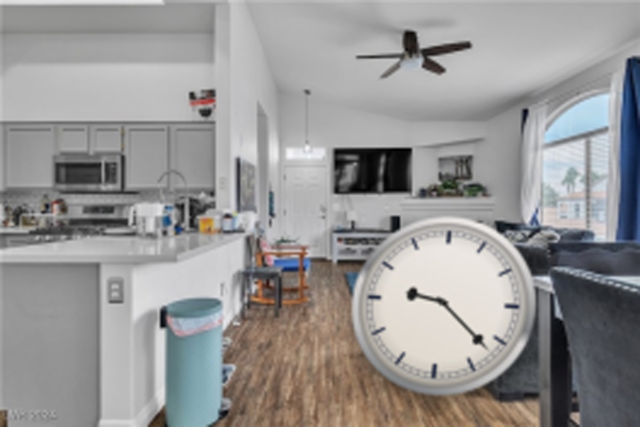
{"hour": 9, "minute": 22}
